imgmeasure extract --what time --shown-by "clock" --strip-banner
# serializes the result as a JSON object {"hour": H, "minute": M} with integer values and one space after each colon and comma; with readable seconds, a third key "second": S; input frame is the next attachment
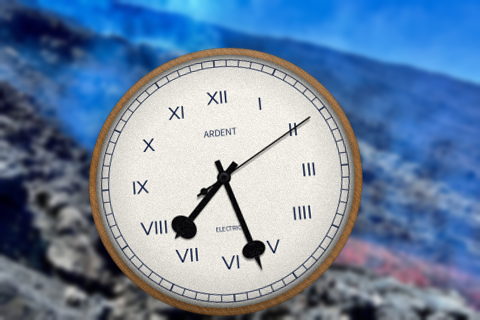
{"hour": 7, "minute": 27, "second": 10}
